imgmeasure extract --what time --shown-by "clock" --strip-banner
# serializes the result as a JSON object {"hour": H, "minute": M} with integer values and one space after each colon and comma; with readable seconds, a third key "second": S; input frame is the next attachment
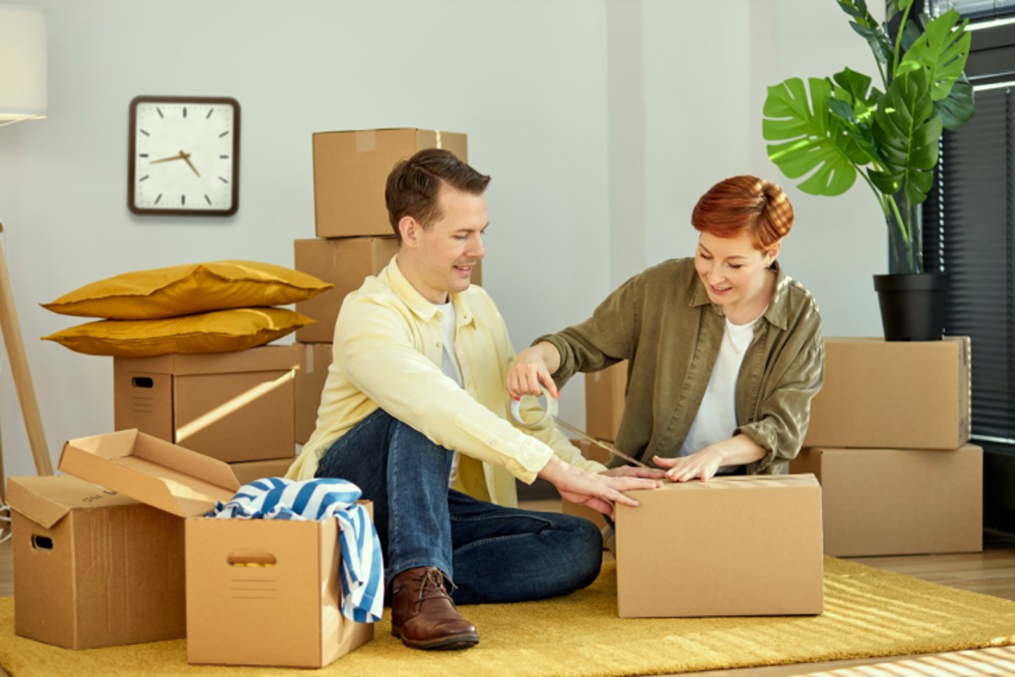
{"hour": 4, "minute": 43}
